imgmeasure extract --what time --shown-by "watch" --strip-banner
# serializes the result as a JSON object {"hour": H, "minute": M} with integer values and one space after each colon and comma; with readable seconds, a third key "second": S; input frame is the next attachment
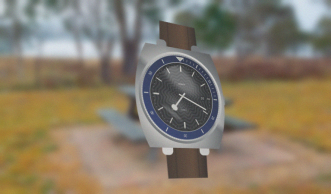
{"hour": 7, "minute": 19}
